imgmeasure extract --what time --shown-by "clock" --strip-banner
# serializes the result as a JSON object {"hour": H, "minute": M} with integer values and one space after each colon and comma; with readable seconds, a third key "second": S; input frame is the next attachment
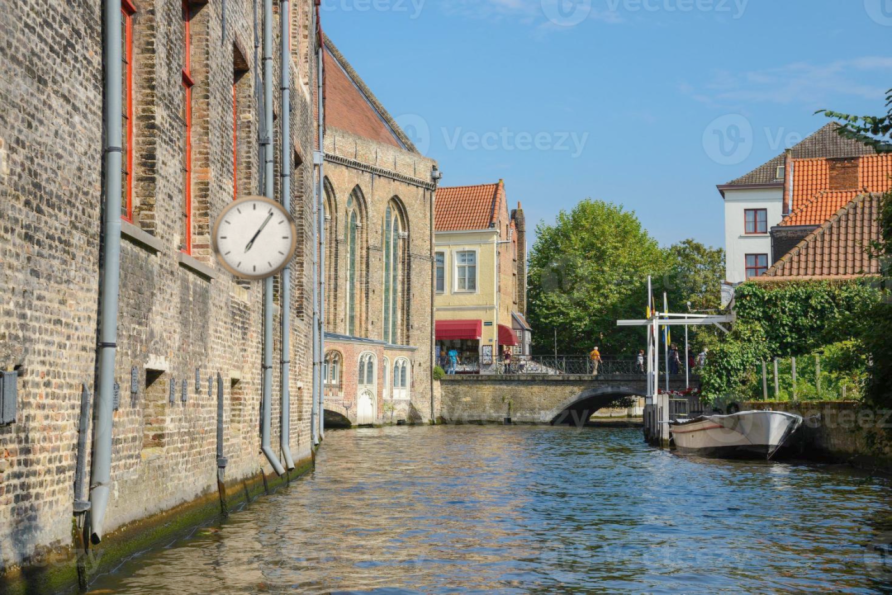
{"hour": 7, "minute": 6}
